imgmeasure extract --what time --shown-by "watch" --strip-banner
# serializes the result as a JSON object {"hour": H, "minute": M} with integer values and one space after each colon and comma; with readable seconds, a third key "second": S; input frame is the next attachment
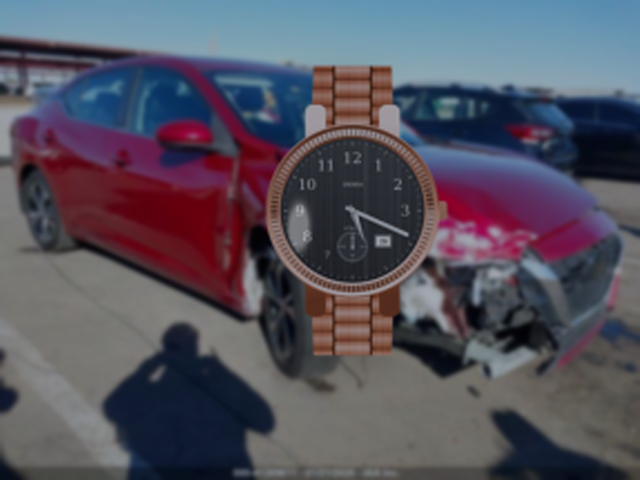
{"hour": 5, "minute": 19}
